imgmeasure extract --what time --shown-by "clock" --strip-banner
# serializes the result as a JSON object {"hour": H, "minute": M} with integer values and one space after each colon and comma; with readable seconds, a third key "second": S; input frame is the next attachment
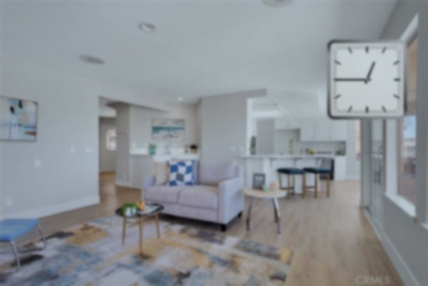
{"hour": 12, "minute": 45}
